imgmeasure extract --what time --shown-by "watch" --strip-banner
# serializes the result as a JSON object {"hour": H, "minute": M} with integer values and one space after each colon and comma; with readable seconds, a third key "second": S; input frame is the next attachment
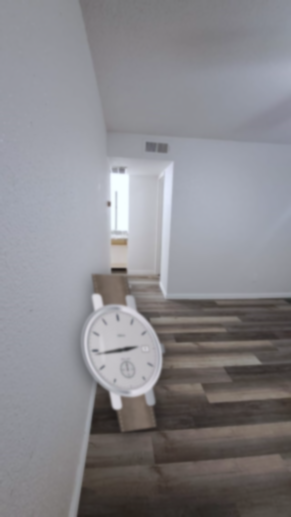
{"hour": 2, "minute": 44}
